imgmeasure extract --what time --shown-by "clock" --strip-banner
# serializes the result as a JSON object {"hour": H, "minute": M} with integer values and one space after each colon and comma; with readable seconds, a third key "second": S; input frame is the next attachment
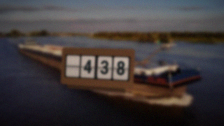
{"hour": 4, "minute": 38}
